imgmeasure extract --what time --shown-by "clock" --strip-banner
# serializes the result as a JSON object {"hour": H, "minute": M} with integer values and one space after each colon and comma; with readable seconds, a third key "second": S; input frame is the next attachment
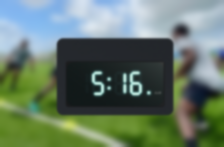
{"hour": 5, "minute": 16}
